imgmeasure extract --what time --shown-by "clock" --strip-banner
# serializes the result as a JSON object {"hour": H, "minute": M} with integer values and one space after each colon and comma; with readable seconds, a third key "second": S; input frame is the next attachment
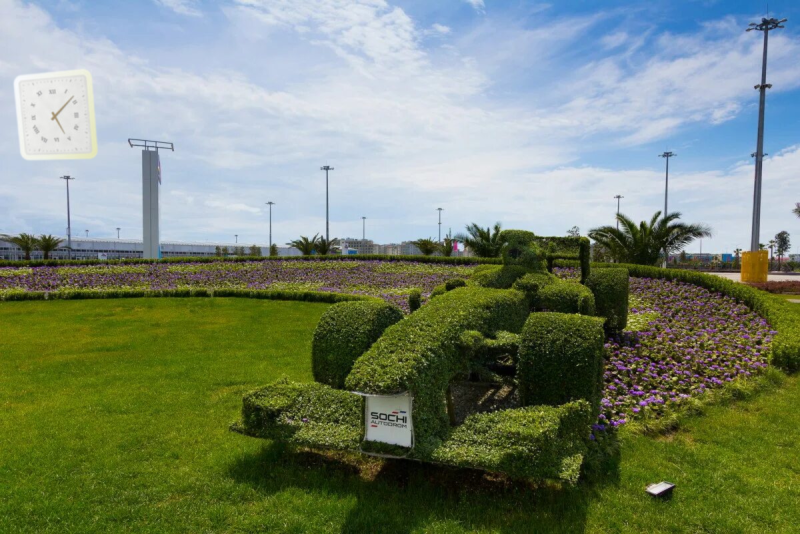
{"hour": 5, "minute": 8}
